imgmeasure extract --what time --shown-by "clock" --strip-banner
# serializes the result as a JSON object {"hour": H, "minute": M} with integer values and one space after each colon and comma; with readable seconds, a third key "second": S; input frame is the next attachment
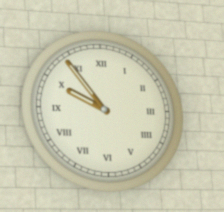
{"hour": 9, "minute": 54}
